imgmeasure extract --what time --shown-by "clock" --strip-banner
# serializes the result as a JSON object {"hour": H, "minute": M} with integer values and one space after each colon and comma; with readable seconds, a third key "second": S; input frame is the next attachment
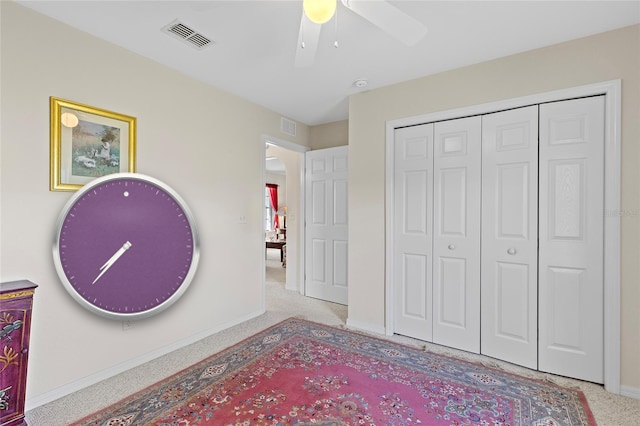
{"hour": 7, "minute": 37}
